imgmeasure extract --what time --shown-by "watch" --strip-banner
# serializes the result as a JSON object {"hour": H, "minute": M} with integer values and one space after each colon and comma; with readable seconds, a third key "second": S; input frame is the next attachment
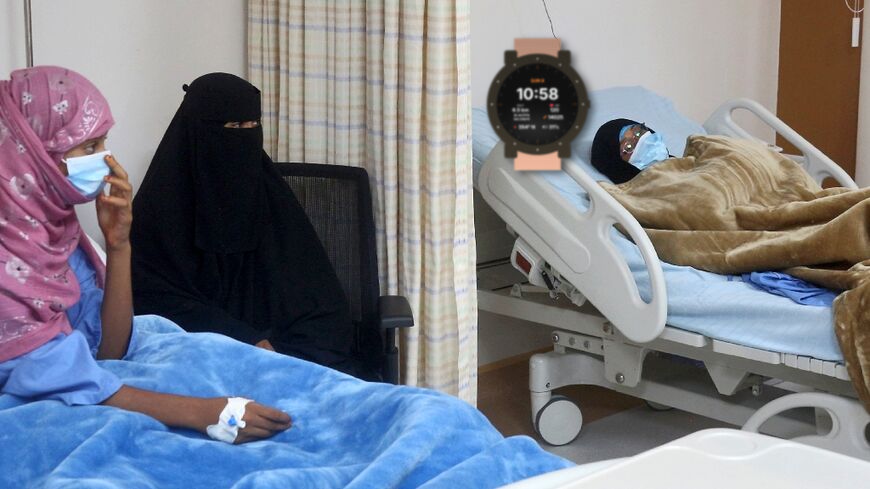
{"hour": 10, "minute": 58}
